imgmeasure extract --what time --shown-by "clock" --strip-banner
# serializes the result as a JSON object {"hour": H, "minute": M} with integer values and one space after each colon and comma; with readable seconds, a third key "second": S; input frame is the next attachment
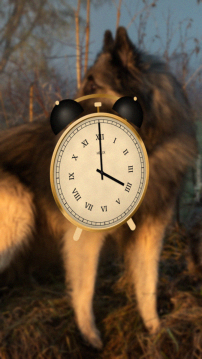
{"hour": 4, "minute": 0}
